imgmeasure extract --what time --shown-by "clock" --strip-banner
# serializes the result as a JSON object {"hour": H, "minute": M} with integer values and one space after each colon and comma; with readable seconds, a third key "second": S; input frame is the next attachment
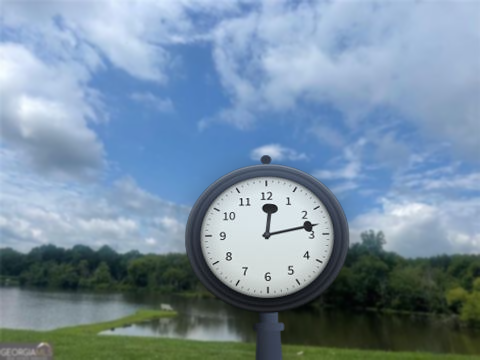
{"hour": 12, "minute": 13}
